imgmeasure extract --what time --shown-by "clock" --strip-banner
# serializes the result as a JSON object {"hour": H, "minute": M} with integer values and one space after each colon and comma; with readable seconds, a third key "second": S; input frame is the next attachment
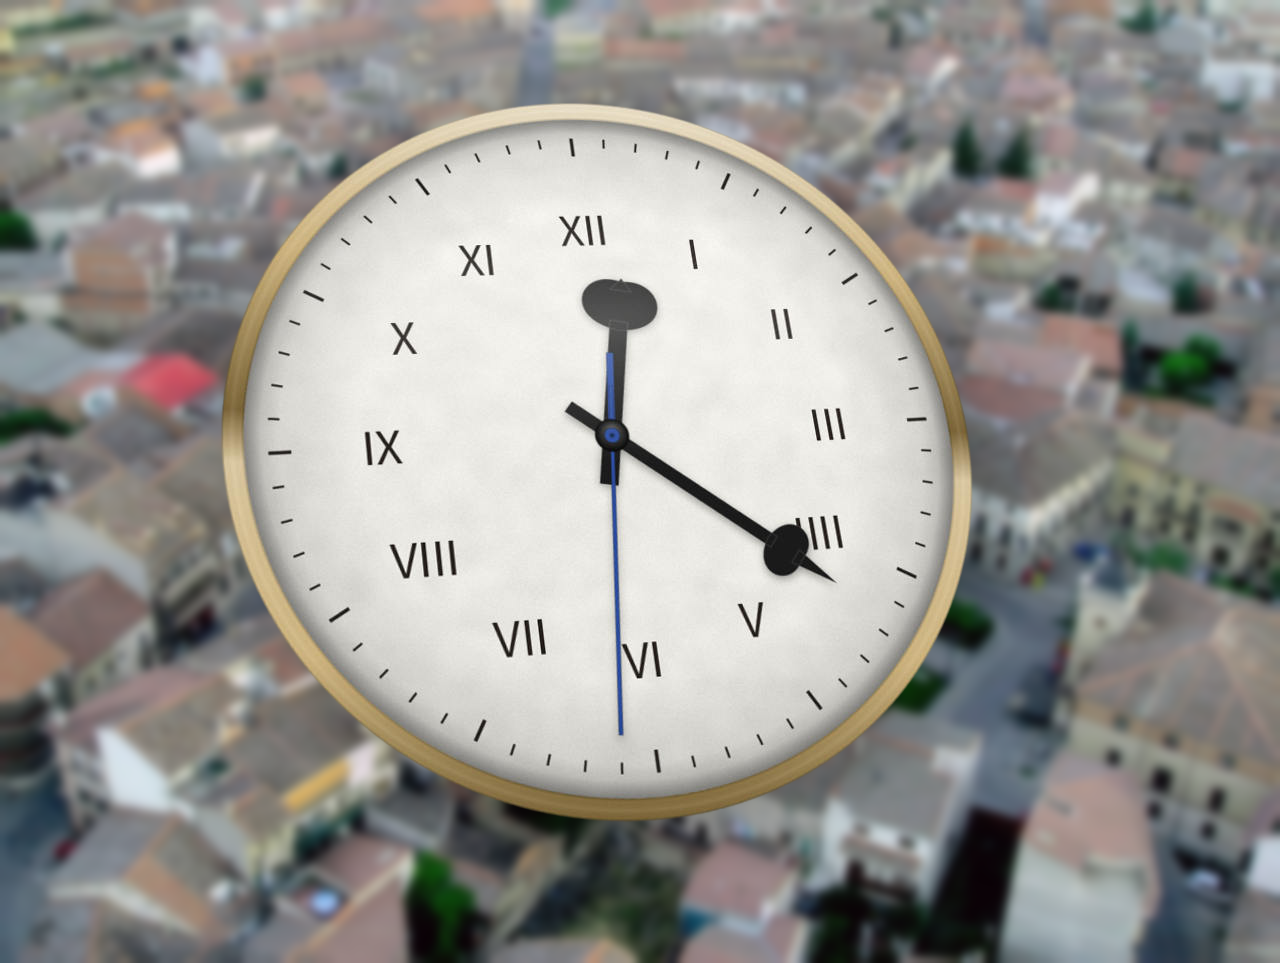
{"hour": 12, "minute": 21, "second": 31}
